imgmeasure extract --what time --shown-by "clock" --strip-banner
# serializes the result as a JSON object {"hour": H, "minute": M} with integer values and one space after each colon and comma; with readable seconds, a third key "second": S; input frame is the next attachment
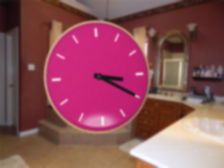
{"hour": 3, "minute": 20}
